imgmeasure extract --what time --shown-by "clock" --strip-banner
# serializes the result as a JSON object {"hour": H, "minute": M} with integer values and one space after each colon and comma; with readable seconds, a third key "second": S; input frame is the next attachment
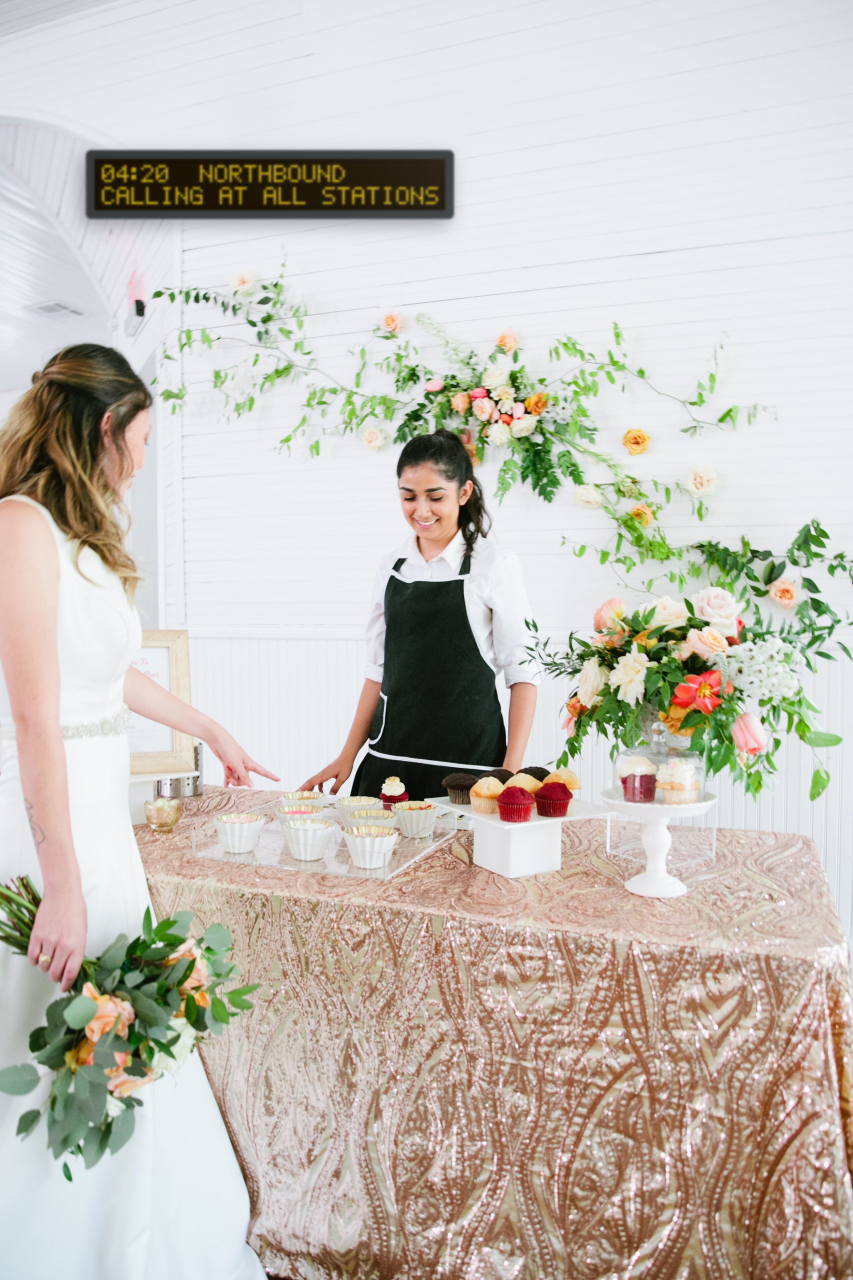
{"hour": 4, "minute": 20}
